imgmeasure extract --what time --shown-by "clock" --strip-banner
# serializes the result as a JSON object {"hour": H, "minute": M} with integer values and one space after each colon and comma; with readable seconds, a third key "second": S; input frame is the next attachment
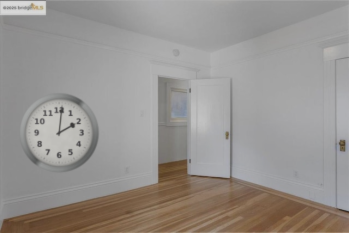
{"hour": 2, "minute": 1}
